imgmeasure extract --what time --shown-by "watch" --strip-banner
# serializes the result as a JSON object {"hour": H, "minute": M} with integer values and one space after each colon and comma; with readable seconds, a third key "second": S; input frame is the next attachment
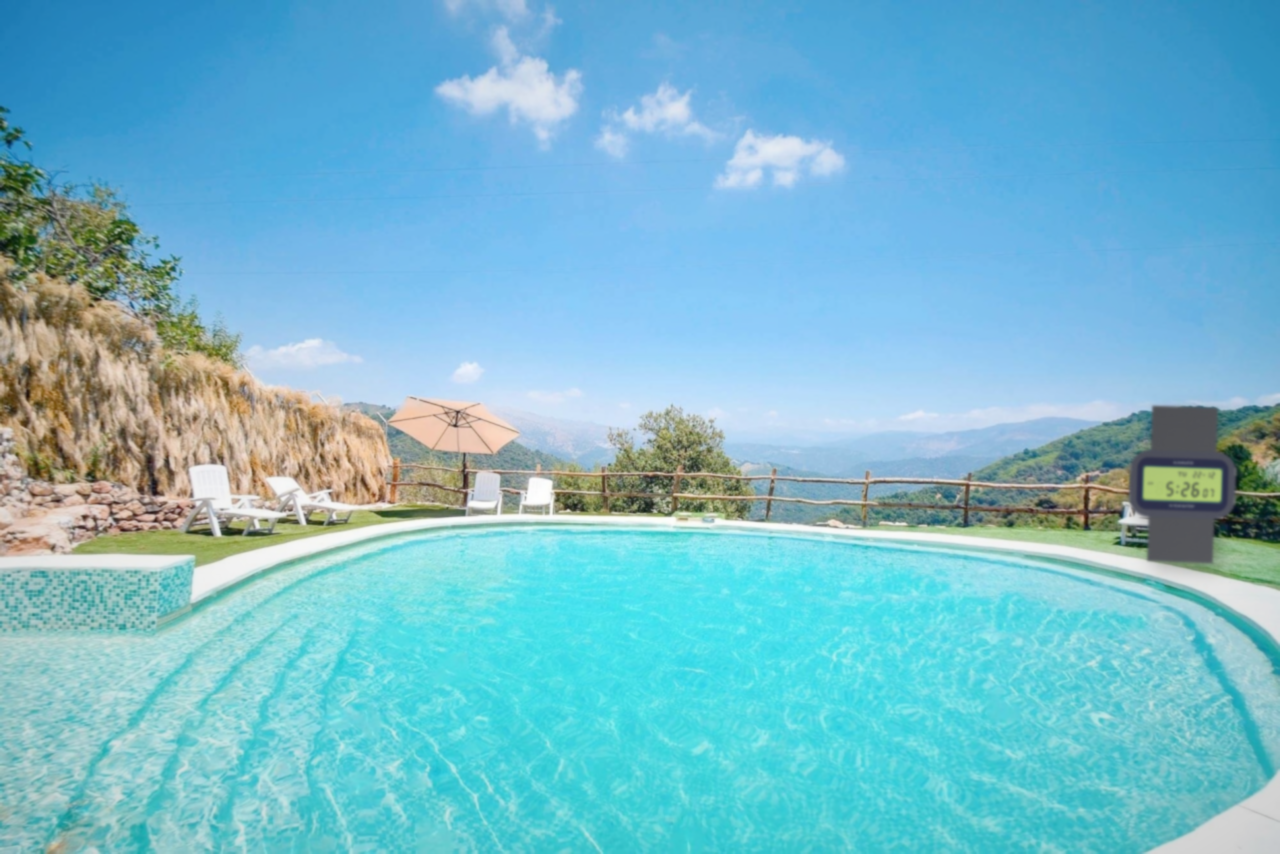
{"hour": 5, "minute": 26}
